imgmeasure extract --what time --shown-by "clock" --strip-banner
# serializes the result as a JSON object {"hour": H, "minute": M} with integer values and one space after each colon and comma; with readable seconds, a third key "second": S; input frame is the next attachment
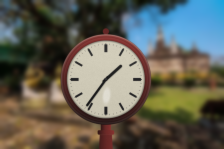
{"hour": 1, "minute": 36}
